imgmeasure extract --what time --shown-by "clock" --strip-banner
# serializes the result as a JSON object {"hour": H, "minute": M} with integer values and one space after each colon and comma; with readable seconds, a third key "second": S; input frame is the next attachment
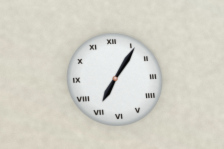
{"hour": 7, "minute": 6}
